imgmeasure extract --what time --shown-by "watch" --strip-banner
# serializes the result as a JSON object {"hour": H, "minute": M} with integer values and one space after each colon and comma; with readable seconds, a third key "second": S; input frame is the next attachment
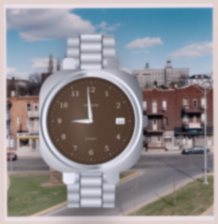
{"hour": 8, "minute": 59}
